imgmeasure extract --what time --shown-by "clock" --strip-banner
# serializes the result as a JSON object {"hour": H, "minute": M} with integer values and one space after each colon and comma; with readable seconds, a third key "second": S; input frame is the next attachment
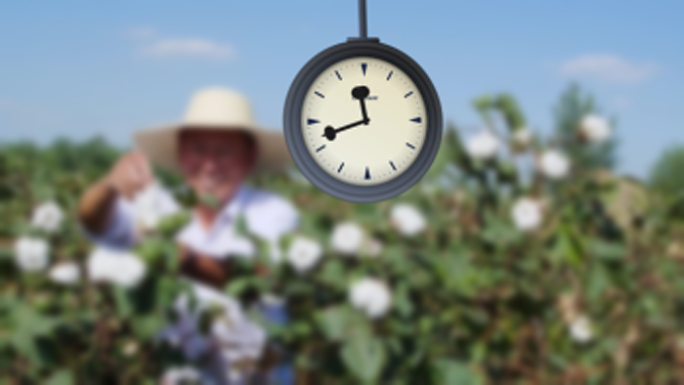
{"hour": 11, "minute": 42}
